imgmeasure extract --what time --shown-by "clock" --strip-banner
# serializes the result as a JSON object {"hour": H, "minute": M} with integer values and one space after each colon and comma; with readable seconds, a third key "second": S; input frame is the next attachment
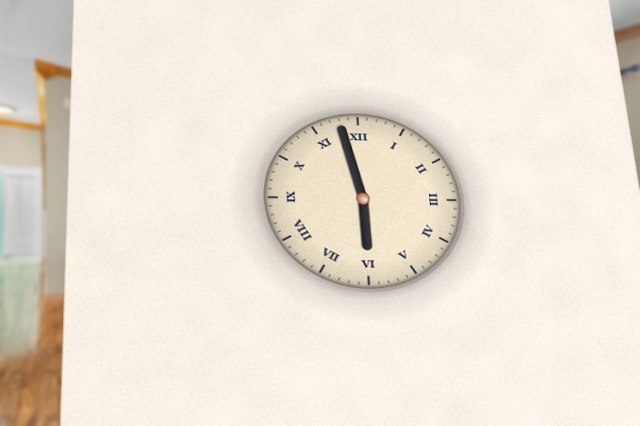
{"hour": 5, "minute": 58}
